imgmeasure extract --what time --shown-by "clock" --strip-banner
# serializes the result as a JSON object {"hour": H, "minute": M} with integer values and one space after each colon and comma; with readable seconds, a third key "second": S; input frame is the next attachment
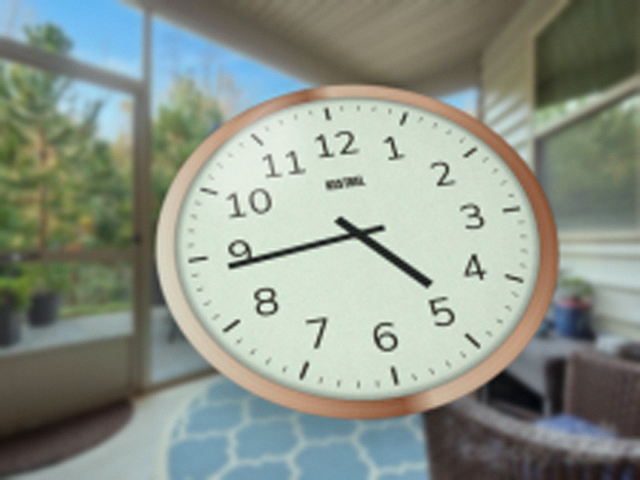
{"hour": 4, "minute": 44}
